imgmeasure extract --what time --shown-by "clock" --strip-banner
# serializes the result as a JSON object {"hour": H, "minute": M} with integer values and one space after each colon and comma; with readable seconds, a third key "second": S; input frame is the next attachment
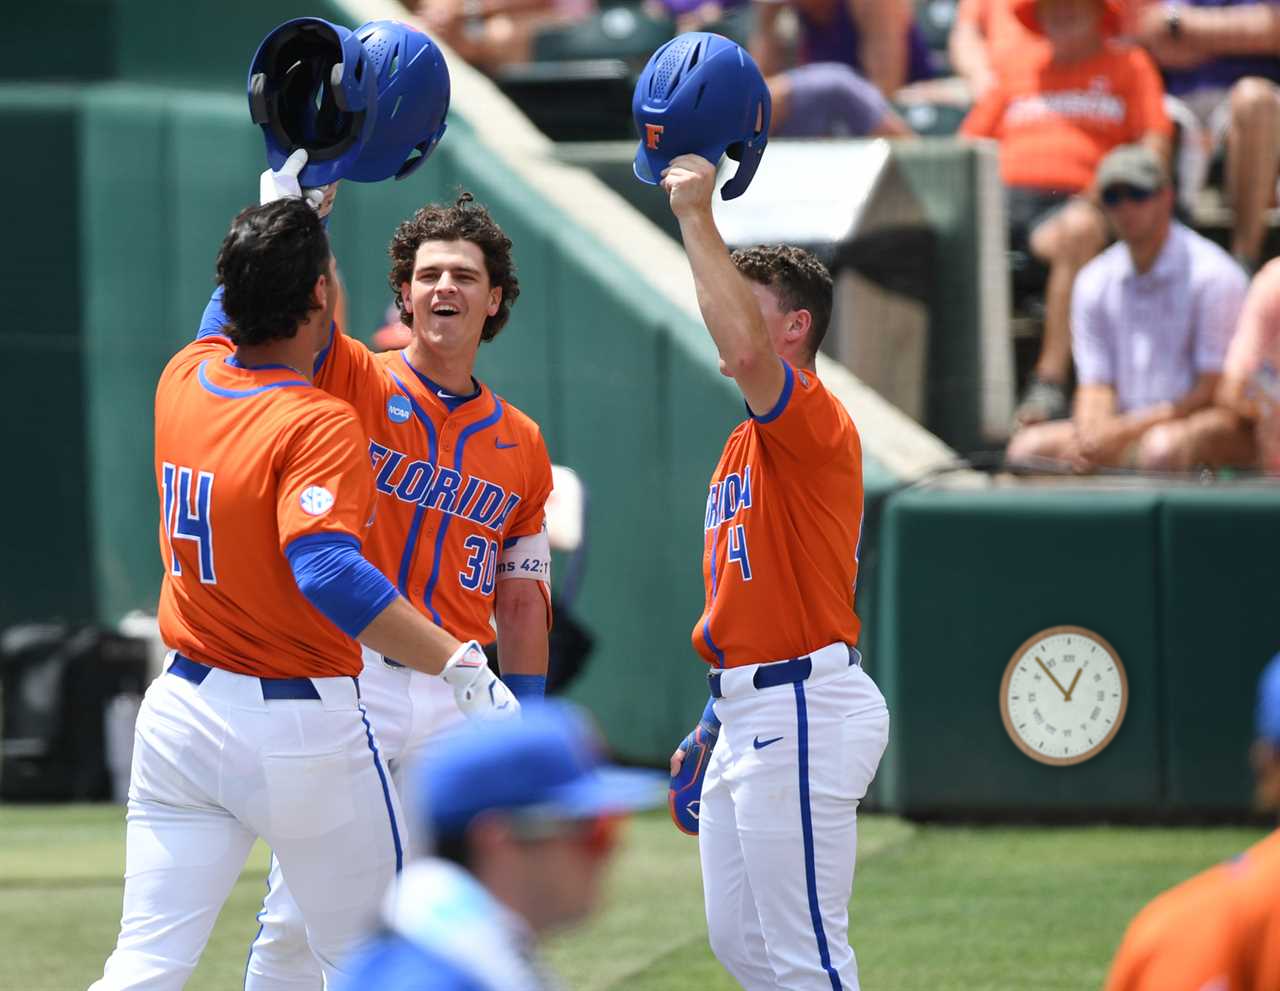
{"hour": 12, "minute": 53}
